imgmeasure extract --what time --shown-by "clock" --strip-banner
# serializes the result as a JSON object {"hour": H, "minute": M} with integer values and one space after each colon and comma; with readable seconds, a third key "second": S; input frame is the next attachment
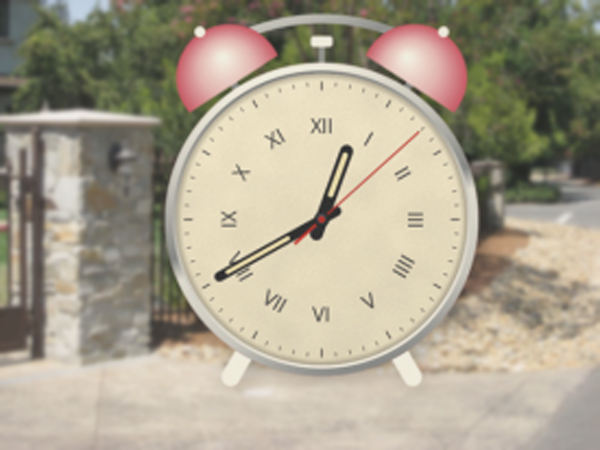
{"hour": 12, "minute": 40, "second": 8}
